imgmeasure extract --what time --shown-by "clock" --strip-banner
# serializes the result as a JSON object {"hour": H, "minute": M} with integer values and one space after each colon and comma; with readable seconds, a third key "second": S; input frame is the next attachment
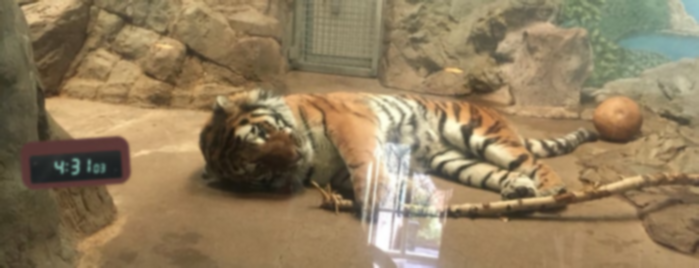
{"hour": 4, "minute": 31}
